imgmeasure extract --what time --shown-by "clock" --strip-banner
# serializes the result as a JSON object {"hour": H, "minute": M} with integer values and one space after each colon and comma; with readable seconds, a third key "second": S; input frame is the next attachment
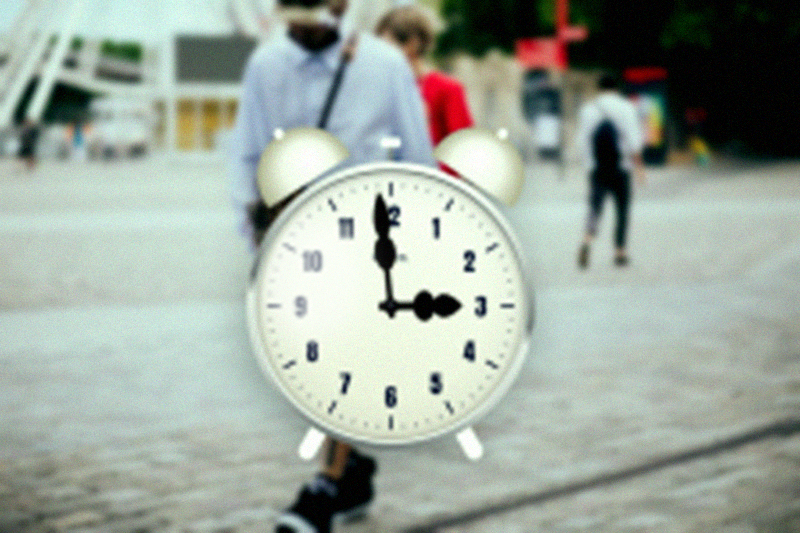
{"hour": 2, "minute": 59}
